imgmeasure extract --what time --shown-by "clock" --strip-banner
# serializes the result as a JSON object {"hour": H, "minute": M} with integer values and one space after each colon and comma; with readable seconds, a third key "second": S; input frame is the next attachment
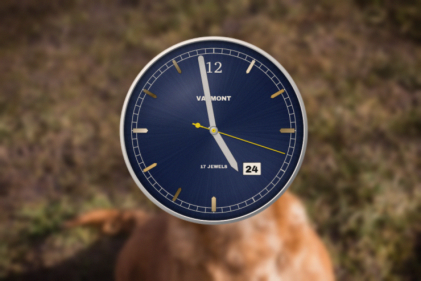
{"hour": 4, "minute": 58, "second": 18}
